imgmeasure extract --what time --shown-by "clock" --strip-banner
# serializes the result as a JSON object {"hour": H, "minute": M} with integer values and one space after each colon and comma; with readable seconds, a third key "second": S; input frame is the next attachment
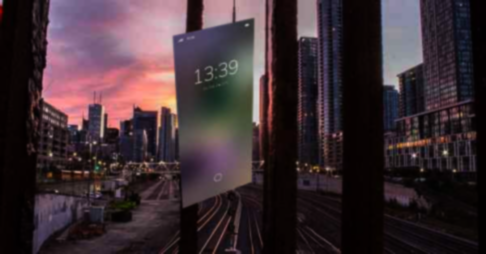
{"hour": 13, "minute": 39}
